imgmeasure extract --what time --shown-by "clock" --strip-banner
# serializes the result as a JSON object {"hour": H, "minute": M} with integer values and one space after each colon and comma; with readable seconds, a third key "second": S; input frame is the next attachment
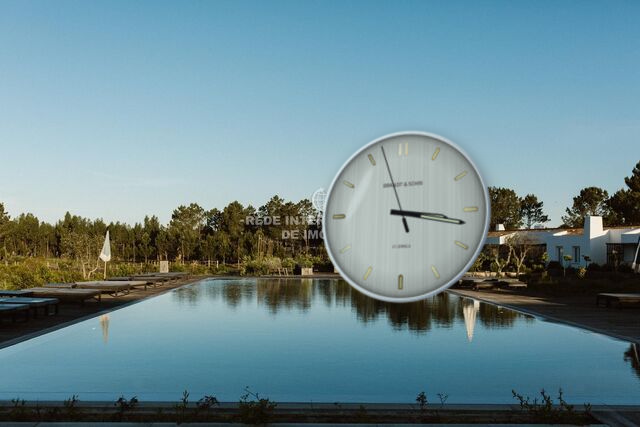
{"hour": 3, "minute": 16, "second": 57}
